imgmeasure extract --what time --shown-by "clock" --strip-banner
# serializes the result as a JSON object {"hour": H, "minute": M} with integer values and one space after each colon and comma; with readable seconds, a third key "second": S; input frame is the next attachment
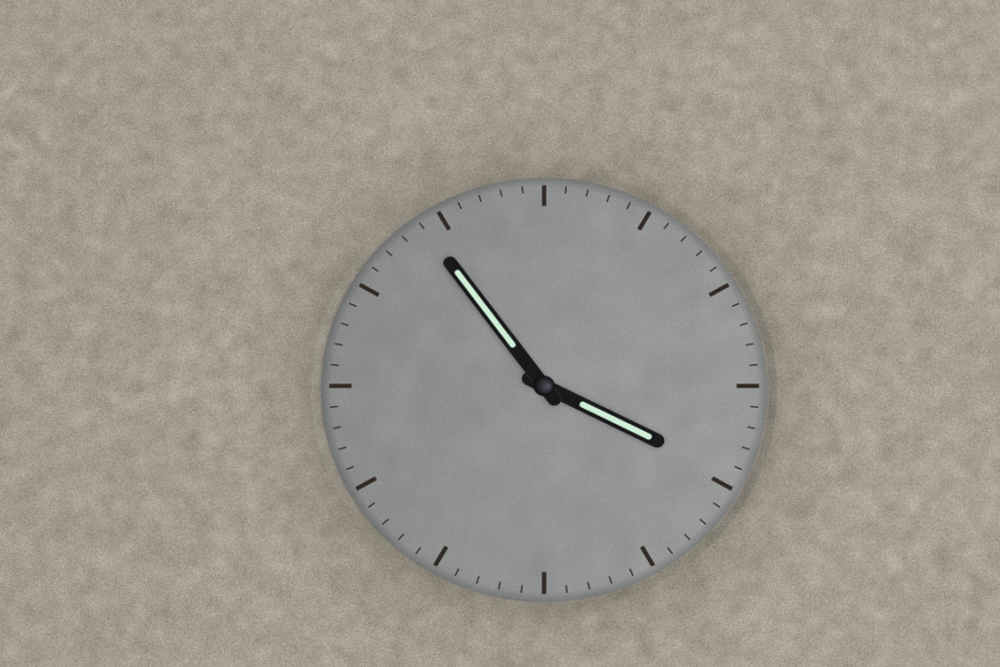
{"hour": 3, "minute": 54}
